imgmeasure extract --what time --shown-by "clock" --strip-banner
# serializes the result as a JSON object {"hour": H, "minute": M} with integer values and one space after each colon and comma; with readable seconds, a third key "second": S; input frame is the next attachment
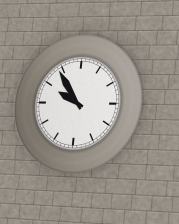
{"hour": 9, "minute": 54}
